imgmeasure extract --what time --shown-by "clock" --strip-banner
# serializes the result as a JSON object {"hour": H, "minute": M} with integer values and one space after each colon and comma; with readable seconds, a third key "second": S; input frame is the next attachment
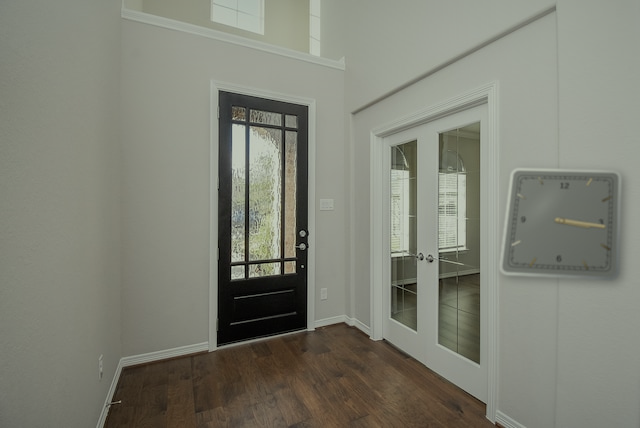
{"hour": 3, "minute": 16}
